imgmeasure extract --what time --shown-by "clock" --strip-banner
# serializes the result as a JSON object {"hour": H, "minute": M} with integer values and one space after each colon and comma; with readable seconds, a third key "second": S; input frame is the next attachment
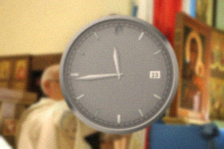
{"hour": 11, "minute": 44}
